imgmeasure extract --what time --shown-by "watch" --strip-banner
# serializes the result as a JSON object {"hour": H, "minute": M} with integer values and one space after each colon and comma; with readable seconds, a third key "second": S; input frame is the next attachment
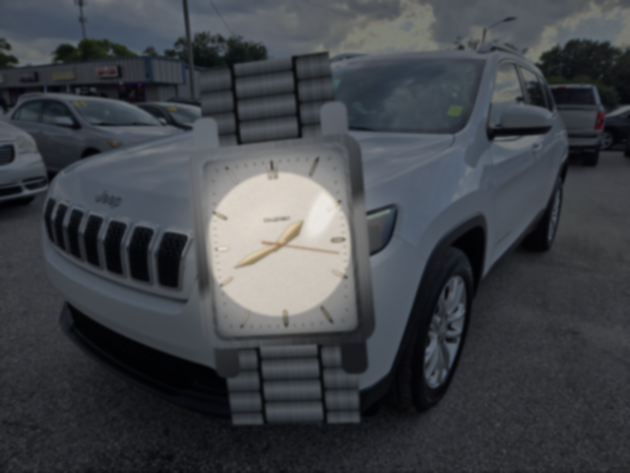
{"hour": 1, "minute": 41, "second": 17}
